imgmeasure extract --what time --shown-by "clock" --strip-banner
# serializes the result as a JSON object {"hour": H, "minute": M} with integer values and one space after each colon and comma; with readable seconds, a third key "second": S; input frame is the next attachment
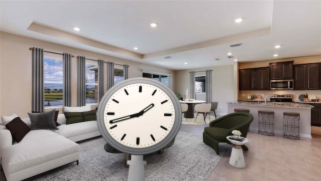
{"hour": 1, "minute": 42}
